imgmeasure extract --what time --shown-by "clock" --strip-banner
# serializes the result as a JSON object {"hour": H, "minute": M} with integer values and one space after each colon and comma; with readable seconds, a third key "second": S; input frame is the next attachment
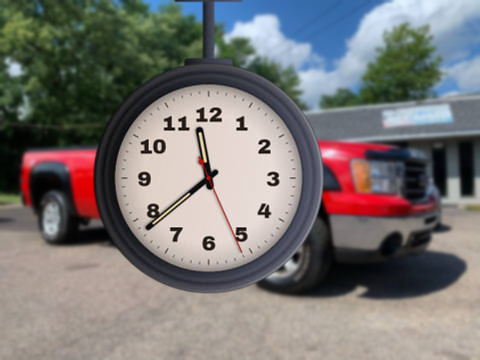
{"hour": 11, "minute": 38, "second": 26}
